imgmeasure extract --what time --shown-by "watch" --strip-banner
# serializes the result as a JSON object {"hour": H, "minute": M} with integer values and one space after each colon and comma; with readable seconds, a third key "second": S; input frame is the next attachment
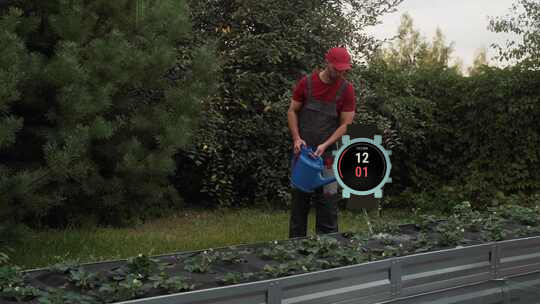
{"hour": 12, "minute": 1}
